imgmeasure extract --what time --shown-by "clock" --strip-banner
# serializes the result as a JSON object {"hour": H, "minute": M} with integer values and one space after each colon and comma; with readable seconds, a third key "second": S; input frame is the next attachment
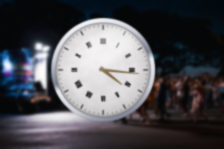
{"hour": 4, "minute": 16}
